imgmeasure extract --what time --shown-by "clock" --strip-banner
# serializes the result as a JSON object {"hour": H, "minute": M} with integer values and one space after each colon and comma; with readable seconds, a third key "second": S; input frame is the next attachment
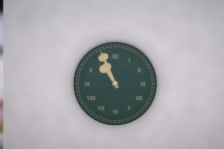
{"hour": 10, "minute": 56}
